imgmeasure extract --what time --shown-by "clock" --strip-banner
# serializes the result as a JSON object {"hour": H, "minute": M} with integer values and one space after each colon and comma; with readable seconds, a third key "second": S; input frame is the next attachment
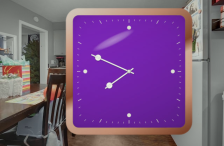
{"hour": 7, "minute": 49}
